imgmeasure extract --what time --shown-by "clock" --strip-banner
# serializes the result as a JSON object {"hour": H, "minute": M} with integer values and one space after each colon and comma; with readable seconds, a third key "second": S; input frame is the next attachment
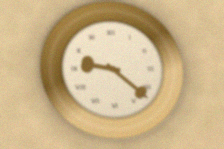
{"hour": 9, "minute": 22}
